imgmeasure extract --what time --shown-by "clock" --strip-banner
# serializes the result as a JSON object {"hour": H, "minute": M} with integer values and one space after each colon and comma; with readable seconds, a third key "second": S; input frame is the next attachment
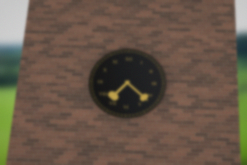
{"hour": 7, "minute": 22}
